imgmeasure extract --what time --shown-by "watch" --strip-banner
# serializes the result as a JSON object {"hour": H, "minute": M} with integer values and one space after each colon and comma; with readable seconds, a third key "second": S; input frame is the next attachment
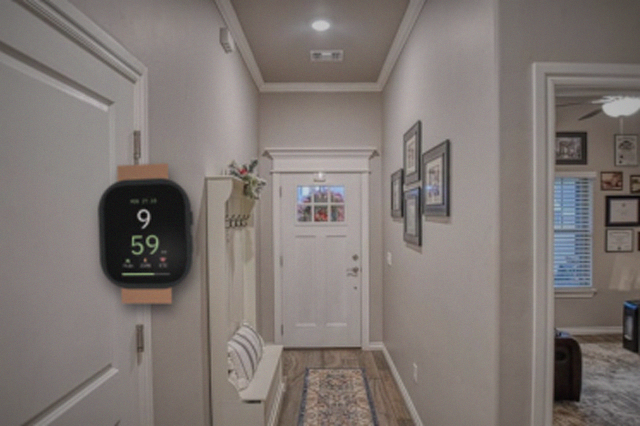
{"hour": 9, "minute": 59}
